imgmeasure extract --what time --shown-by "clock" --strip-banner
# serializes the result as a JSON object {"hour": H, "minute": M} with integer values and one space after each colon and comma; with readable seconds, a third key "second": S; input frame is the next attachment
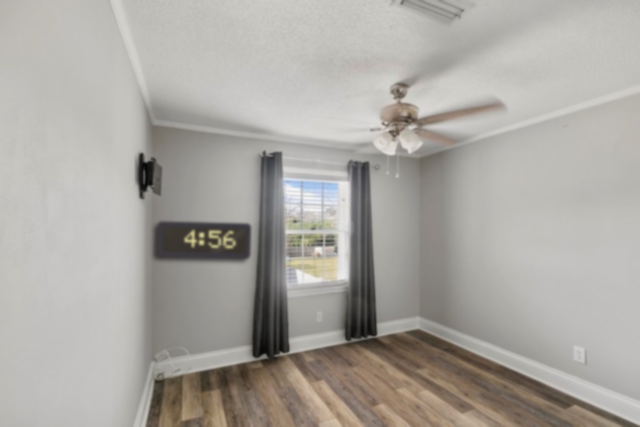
{"hour": 4, "minute": 56}
